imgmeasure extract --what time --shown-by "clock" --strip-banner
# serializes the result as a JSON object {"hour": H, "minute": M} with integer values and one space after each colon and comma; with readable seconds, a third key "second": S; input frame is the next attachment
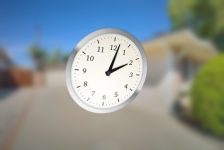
{"hour": 2, "minute": 2}
